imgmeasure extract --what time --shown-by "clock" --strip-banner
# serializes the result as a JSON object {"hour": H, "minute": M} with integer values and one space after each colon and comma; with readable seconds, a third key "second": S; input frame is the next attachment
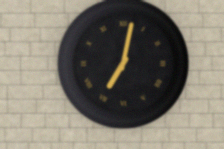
{"hour": 7, "minute": 2}
